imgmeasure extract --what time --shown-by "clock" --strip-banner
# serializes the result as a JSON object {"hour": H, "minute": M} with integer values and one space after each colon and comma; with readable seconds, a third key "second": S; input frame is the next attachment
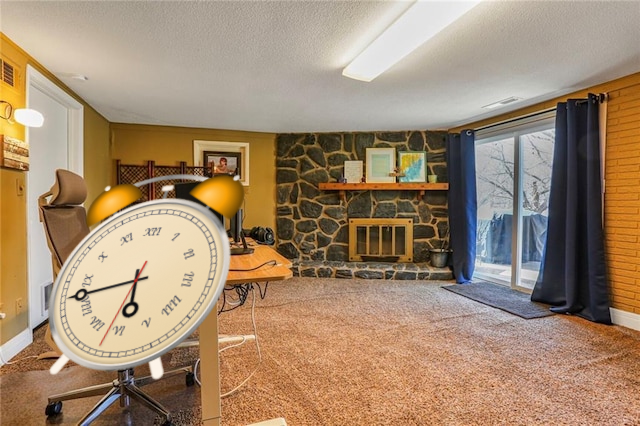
{"hour": 5, "minute": 42, "second": 32}
